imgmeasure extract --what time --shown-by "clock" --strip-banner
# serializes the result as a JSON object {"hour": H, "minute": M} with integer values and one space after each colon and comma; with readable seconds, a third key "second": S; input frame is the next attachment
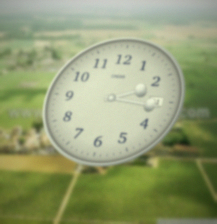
{"hour": 2, "minute": 16}
